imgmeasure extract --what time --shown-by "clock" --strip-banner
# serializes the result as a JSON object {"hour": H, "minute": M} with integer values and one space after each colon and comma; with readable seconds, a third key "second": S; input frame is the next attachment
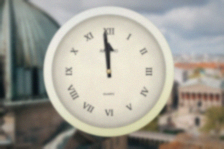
{"hour": 11, "minute": 59}
